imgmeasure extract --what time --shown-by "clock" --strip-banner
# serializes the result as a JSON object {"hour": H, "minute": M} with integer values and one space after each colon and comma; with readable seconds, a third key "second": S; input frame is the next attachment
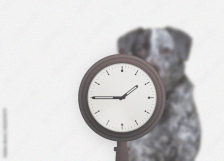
{"hour": 1, "minute": 45}
